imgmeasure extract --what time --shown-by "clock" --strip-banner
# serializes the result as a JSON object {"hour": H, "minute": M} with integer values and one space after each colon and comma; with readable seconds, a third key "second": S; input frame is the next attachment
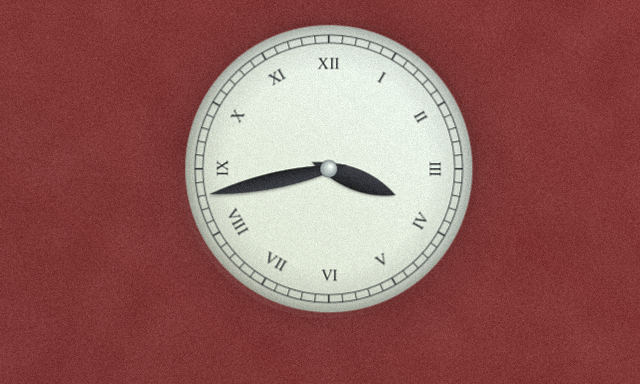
{"hour": 3, "minute": 43}
